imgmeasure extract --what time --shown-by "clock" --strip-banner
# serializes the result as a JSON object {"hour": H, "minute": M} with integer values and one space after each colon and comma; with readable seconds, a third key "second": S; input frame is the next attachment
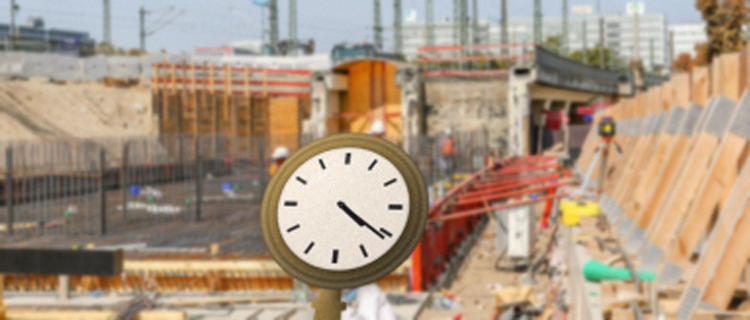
{"hour": 4, "minute": 21}
